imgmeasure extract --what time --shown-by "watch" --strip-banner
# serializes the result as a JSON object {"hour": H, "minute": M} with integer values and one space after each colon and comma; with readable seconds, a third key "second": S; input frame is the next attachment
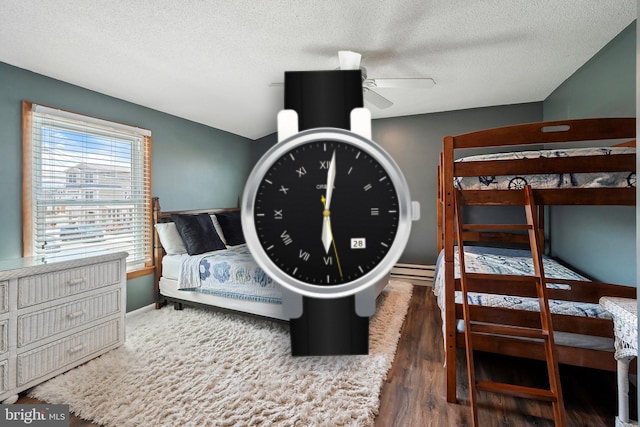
{"hour": 6, "minute": 1, "second": 28}
